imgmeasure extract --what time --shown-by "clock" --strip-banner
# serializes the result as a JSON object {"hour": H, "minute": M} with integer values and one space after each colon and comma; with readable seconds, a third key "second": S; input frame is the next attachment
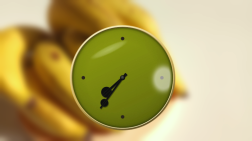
{"hour": 7, "minute": 36}
